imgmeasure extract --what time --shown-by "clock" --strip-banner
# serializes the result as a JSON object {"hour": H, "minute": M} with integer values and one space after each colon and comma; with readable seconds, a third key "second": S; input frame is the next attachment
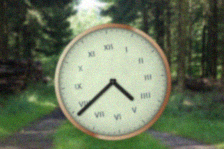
{"hour": 4, "minute": 39}
